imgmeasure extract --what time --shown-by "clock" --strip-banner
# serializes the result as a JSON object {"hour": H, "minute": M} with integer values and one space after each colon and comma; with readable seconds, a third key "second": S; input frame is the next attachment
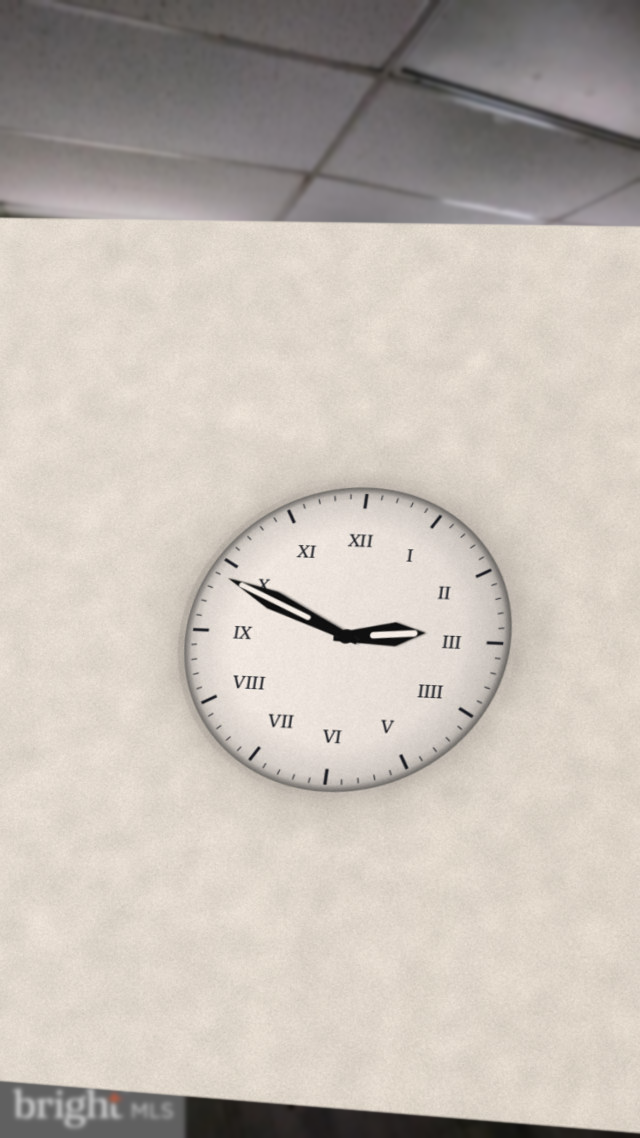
{"hour": 2, "minute": 49}
